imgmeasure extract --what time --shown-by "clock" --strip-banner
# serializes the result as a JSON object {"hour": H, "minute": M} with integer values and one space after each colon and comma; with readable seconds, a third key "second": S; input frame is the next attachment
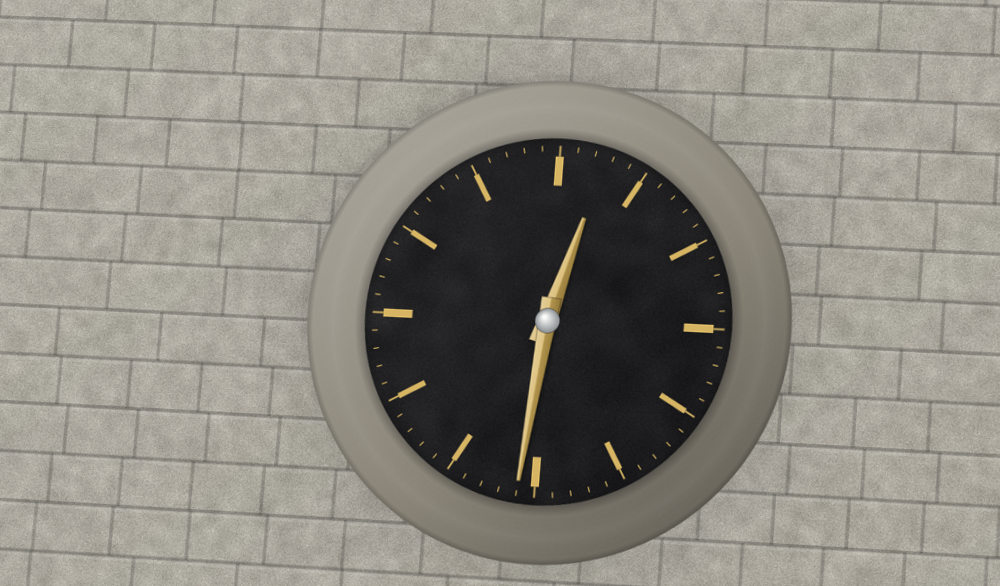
{"hour": 12, "minute": 31}
